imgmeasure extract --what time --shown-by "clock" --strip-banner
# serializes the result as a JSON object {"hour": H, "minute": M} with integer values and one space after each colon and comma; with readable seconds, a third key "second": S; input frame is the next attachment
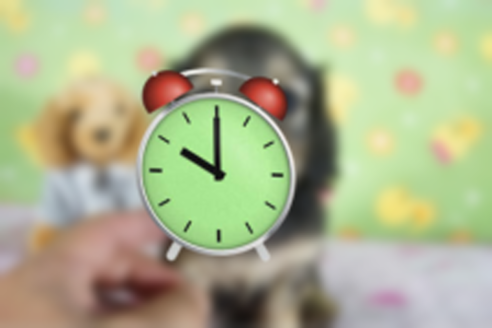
{"hour": 10, "minute": 0}
